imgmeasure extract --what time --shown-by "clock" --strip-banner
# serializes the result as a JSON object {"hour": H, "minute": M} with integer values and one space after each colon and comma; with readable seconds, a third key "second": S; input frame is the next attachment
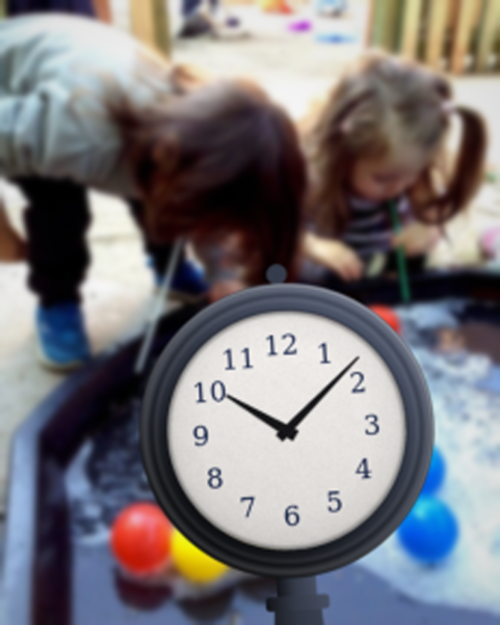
{"hour": 10, "minute": 8}
